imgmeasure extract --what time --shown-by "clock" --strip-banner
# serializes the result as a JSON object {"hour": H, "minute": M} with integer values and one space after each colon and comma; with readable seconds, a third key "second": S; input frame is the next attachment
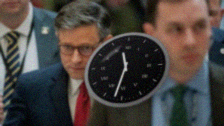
{"hour": 11, "minute": 32}
